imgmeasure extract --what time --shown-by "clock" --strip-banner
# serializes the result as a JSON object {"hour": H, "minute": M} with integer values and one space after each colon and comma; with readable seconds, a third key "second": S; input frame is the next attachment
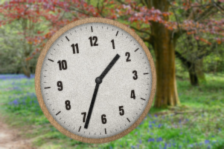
{"hour": 1, "minute": 34}
